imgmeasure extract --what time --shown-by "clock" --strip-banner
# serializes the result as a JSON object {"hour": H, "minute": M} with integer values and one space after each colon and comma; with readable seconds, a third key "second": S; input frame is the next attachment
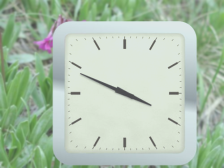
{"hour": 3, "minute": 49}
